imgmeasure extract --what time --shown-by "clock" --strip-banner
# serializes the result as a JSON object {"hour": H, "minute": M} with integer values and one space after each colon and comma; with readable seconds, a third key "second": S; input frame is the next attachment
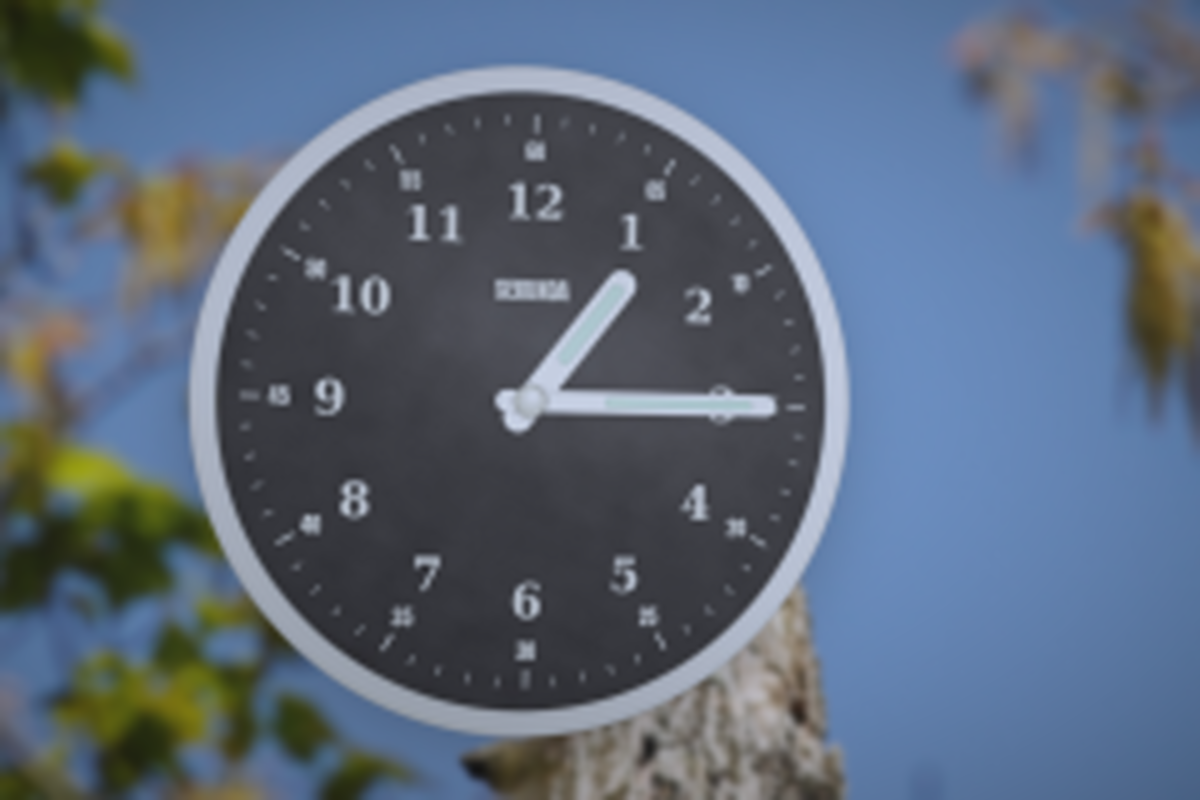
{"hour": 1, "minute": 15}
